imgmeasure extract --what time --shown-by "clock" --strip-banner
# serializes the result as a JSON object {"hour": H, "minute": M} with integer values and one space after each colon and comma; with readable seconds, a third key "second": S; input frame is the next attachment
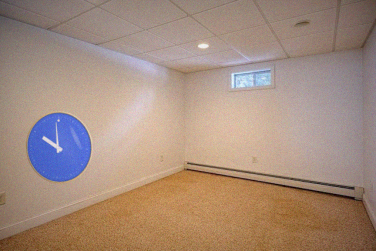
{"hour": 9, "minute": 59}
